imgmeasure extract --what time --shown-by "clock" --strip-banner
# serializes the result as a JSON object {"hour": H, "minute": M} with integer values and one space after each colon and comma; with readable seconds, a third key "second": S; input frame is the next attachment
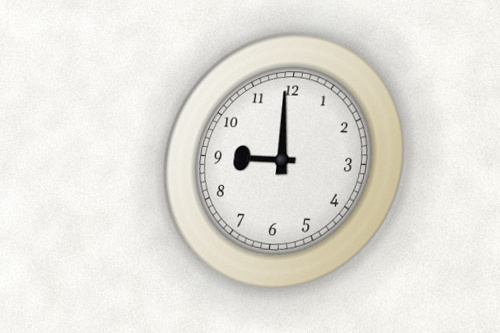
{"hour": 8, "minute": 59}
